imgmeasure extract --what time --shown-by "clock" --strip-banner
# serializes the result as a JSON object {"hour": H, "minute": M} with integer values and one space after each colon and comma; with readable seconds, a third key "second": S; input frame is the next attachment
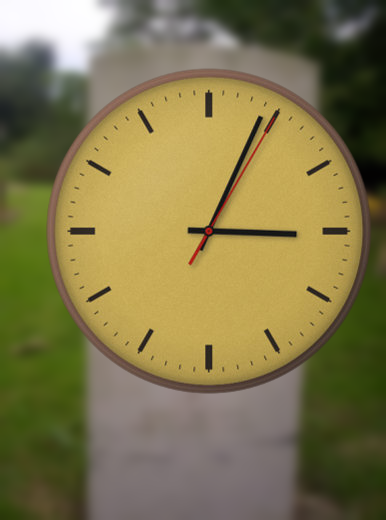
{"hour": 3, "minute": 4, "second": 5}
